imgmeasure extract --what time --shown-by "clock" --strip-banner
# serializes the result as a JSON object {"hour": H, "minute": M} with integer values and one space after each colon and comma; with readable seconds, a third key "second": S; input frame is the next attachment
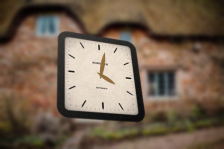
{"hour": 4, "minute": 2}
